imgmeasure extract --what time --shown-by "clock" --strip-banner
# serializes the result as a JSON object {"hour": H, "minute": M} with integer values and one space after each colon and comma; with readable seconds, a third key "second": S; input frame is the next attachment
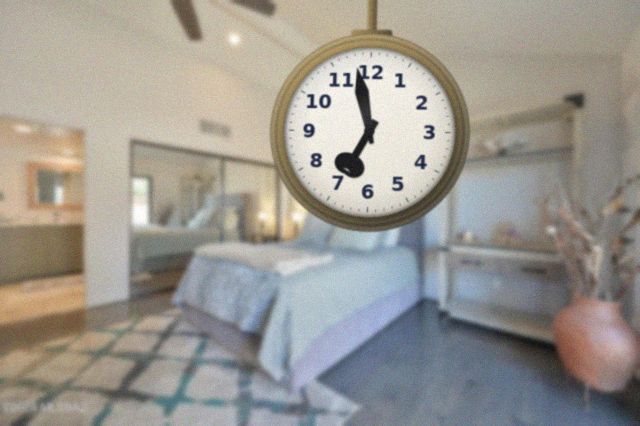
{"hour": 6, "minute": 58}
